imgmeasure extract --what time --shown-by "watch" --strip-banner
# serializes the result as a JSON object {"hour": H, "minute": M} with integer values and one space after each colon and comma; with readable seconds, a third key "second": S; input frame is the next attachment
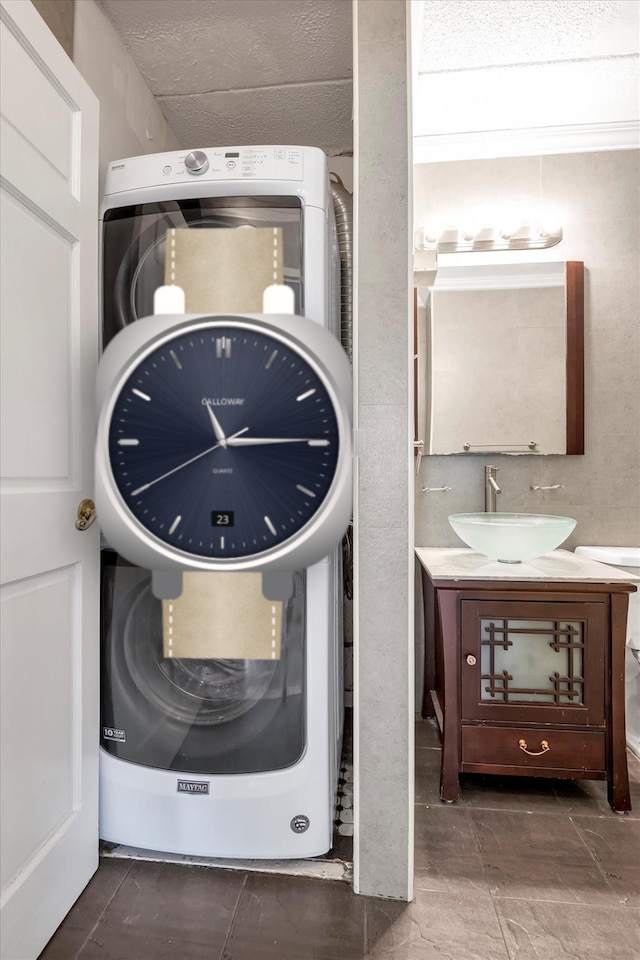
{"hour": 11, "minute": 14, "second": 40}
